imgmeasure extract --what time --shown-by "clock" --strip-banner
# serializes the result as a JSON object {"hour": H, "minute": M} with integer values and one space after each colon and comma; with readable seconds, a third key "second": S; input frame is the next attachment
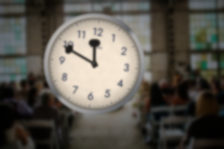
{"hour": 11, "minute": 49}
